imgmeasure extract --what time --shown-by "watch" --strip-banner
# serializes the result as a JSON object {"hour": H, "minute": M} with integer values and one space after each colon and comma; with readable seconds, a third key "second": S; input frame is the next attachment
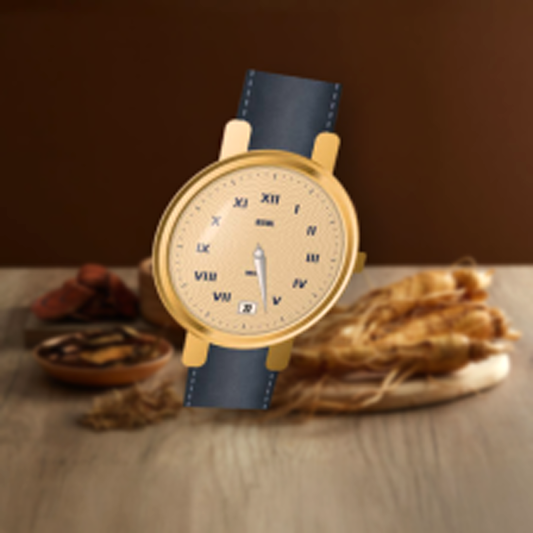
{"hour": 5, "minute": 27}
